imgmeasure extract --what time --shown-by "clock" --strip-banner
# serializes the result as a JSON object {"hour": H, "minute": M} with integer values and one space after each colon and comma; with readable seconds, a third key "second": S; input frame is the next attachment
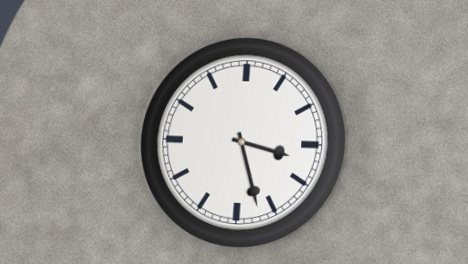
{"hour": 3, "minute": 27}
